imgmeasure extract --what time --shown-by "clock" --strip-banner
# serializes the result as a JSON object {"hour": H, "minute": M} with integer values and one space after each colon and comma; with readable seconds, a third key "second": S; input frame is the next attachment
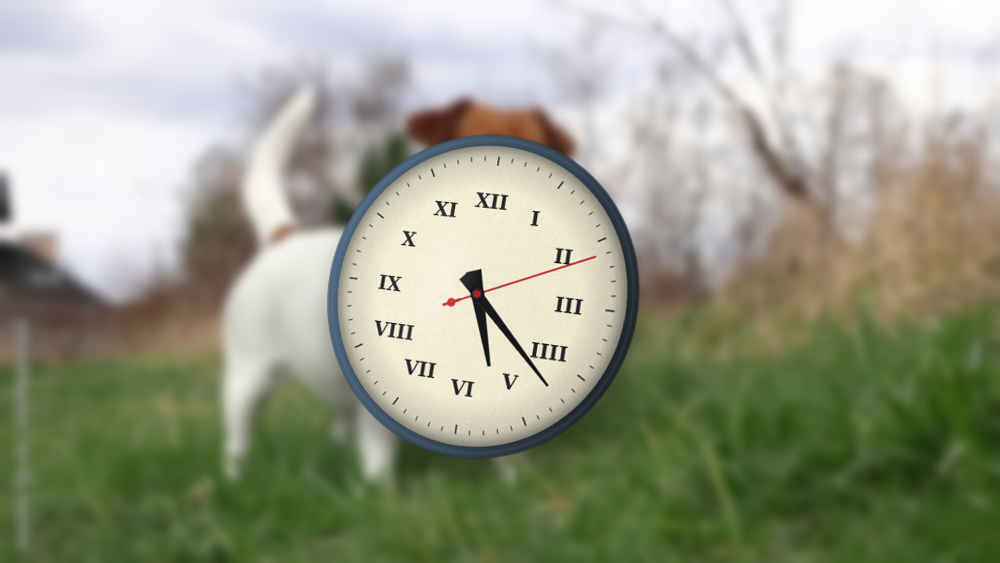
{"hour": 5, "minute": 22, "second": 11}
